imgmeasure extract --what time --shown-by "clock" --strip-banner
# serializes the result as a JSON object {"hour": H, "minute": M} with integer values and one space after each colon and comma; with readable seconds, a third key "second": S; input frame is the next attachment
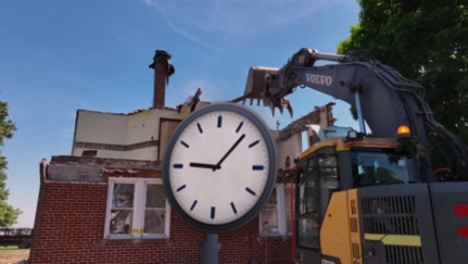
{"hour": 9, "minute": 7}
